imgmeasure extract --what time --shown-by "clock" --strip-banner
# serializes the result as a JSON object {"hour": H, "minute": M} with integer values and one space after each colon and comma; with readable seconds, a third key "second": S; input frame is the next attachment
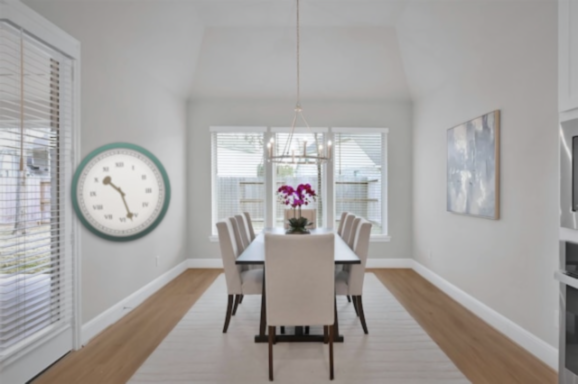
{"hour": 10, "minute": 27}
